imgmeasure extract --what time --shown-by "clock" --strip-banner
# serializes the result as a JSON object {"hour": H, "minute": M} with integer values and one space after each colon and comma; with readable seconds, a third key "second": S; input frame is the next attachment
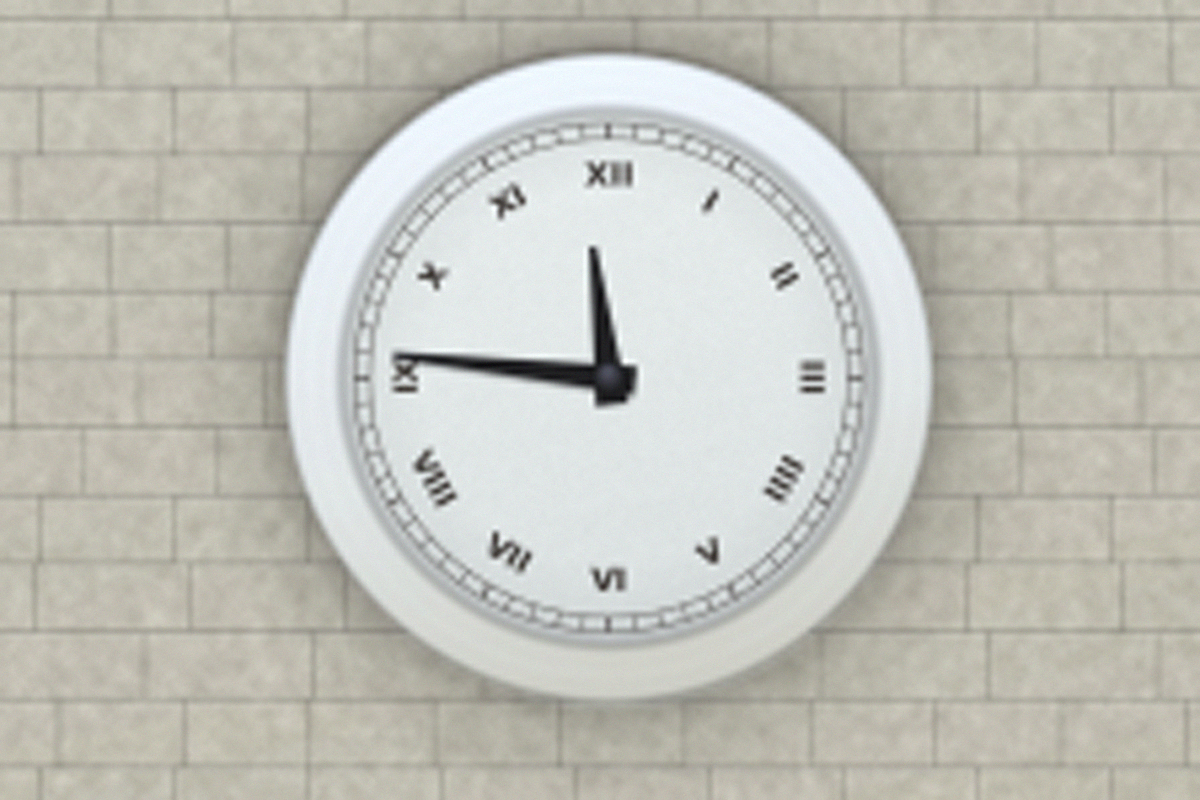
{"hour": 11, "minute": 46}
